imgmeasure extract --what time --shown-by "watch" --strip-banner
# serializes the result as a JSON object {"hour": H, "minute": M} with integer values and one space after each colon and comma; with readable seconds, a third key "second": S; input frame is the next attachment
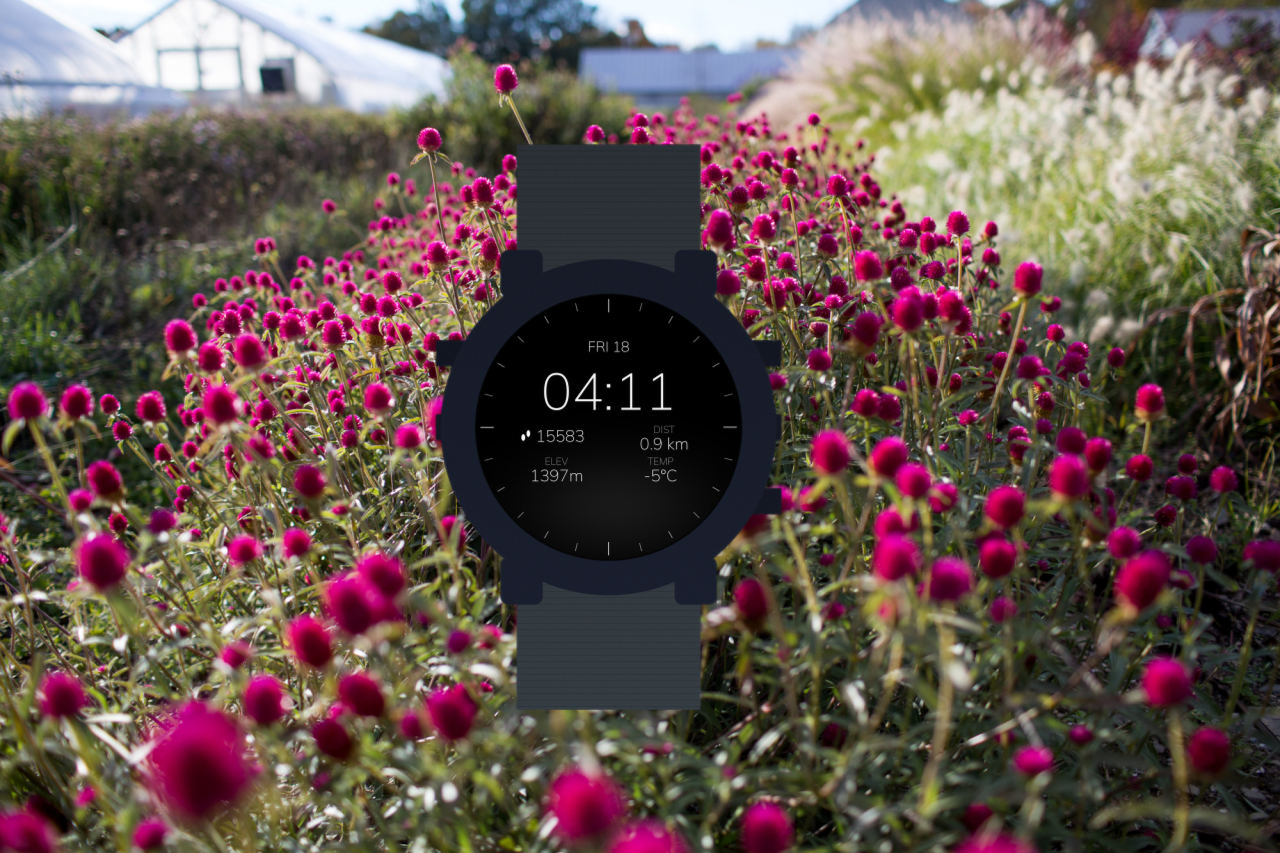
{"hour": 4, "minute": 11}
